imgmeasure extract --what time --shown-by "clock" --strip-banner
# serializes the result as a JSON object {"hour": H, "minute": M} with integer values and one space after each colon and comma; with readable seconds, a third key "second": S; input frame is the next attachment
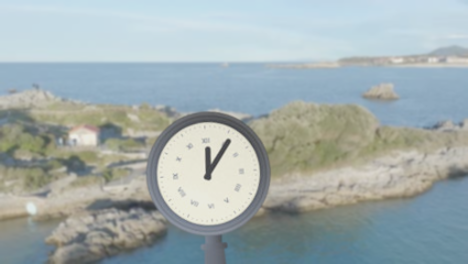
{"hour": 12, "minute": 6}
